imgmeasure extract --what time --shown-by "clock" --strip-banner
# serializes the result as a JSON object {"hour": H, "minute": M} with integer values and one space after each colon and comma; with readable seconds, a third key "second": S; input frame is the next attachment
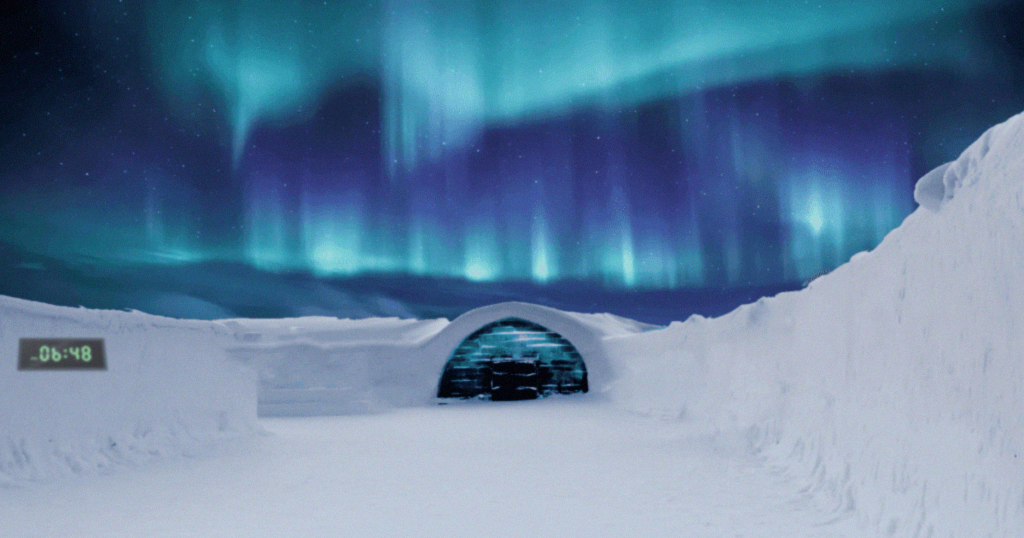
{"hour": 6, "minute": 48}
